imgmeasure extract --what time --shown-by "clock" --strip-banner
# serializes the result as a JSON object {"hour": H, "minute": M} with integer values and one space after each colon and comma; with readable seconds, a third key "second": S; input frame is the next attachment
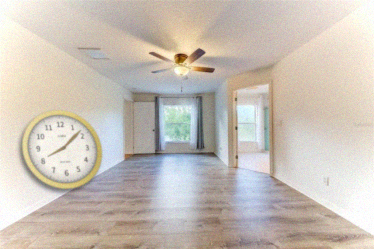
{"hour": 8, "minute": 8}
